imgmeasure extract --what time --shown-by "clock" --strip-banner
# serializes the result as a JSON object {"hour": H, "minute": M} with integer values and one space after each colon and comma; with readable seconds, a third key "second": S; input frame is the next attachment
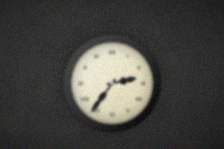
{"hour": 2, "minute": 36}
